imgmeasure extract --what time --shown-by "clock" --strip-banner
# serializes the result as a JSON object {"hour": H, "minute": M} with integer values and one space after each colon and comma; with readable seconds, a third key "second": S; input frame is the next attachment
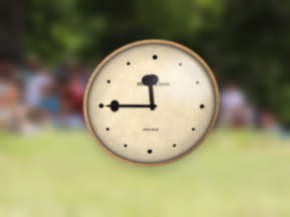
{"hour": 11, "minute": 45}
